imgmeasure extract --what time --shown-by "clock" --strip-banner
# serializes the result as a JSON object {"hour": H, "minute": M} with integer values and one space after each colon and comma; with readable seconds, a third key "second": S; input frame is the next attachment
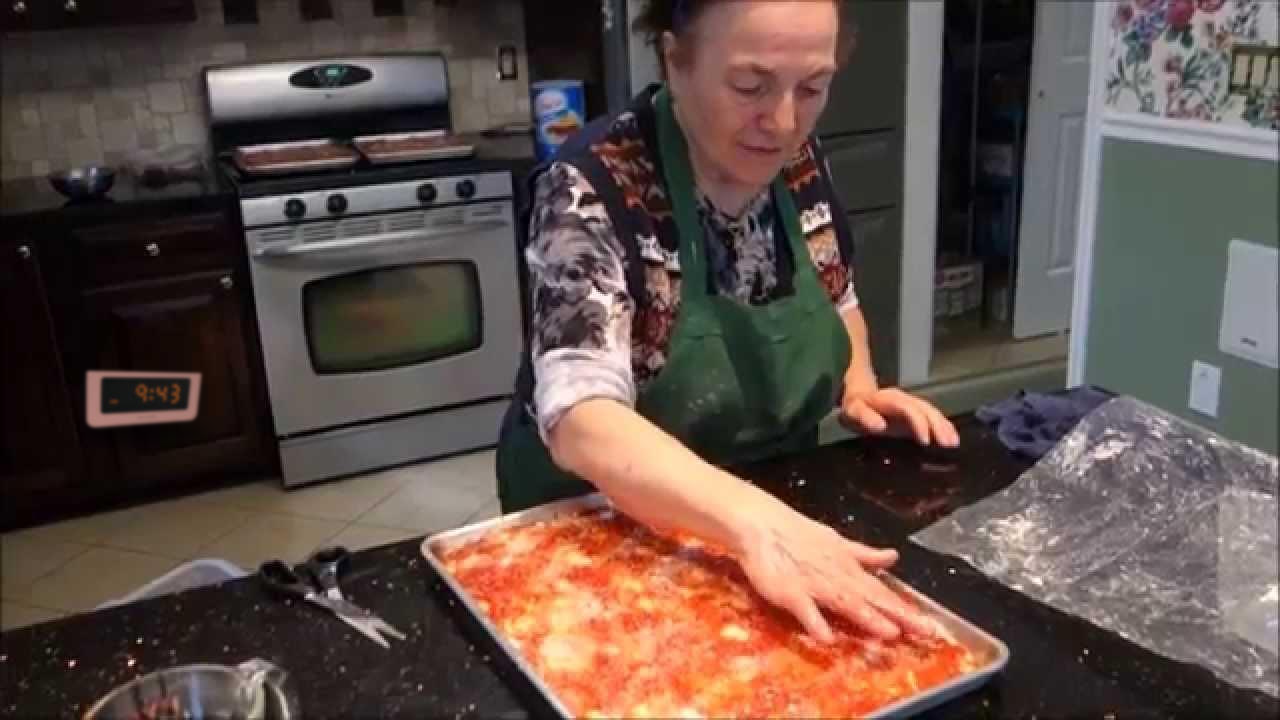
{"hour": 9, "minute": 43}
